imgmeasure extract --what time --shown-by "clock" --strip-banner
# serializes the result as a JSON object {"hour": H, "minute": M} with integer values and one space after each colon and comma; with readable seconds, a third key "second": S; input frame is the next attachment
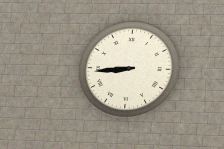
{"hour": 8, "minute": 44}
